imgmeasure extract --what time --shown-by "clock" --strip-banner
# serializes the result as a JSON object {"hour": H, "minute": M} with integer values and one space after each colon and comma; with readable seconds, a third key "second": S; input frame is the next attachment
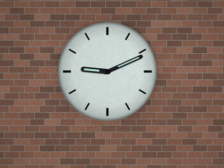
{"hour": 9, "minute": 11}
